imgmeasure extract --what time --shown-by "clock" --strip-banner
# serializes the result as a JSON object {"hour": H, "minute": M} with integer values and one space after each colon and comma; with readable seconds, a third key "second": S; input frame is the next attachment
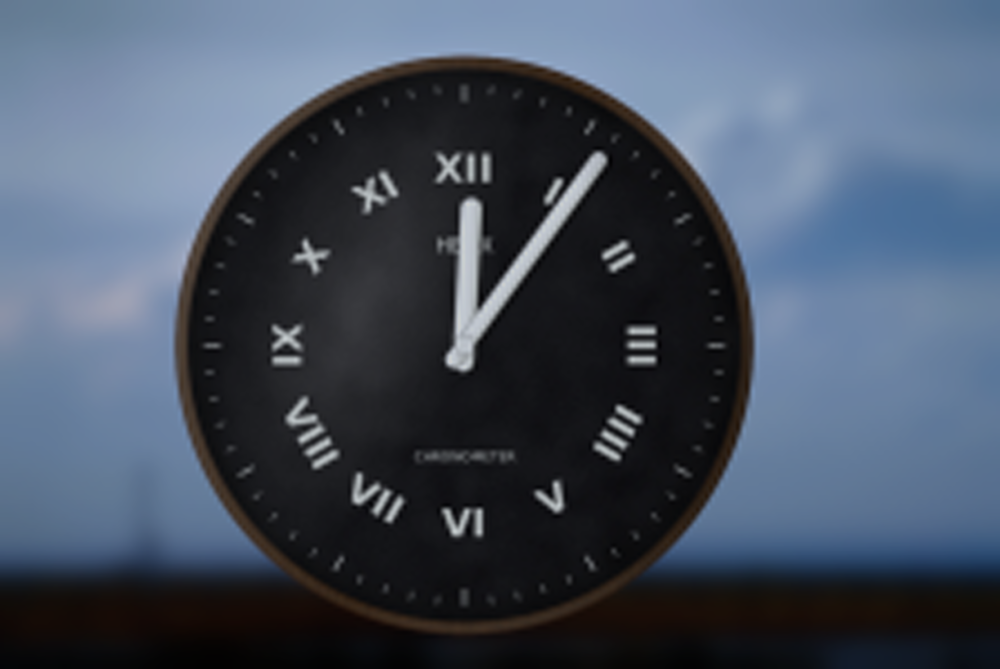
{"hour": 12, "minute": 6}
